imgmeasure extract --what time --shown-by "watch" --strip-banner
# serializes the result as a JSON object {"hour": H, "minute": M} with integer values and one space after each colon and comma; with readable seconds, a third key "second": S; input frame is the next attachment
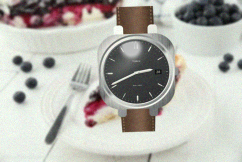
{"hour": 2, "minute": 41}
